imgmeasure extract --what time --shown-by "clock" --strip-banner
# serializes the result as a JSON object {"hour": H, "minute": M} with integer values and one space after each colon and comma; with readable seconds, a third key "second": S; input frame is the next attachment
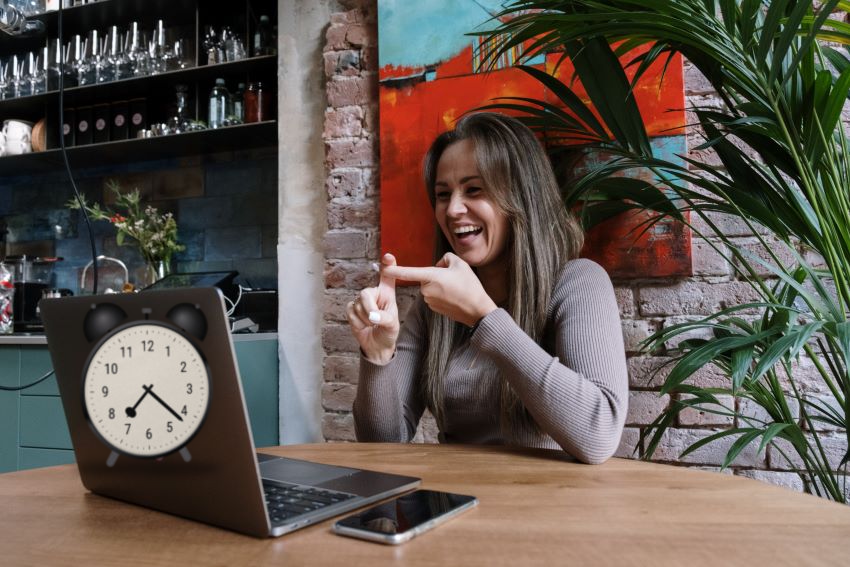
{"hour": 7, "minute": 22}
